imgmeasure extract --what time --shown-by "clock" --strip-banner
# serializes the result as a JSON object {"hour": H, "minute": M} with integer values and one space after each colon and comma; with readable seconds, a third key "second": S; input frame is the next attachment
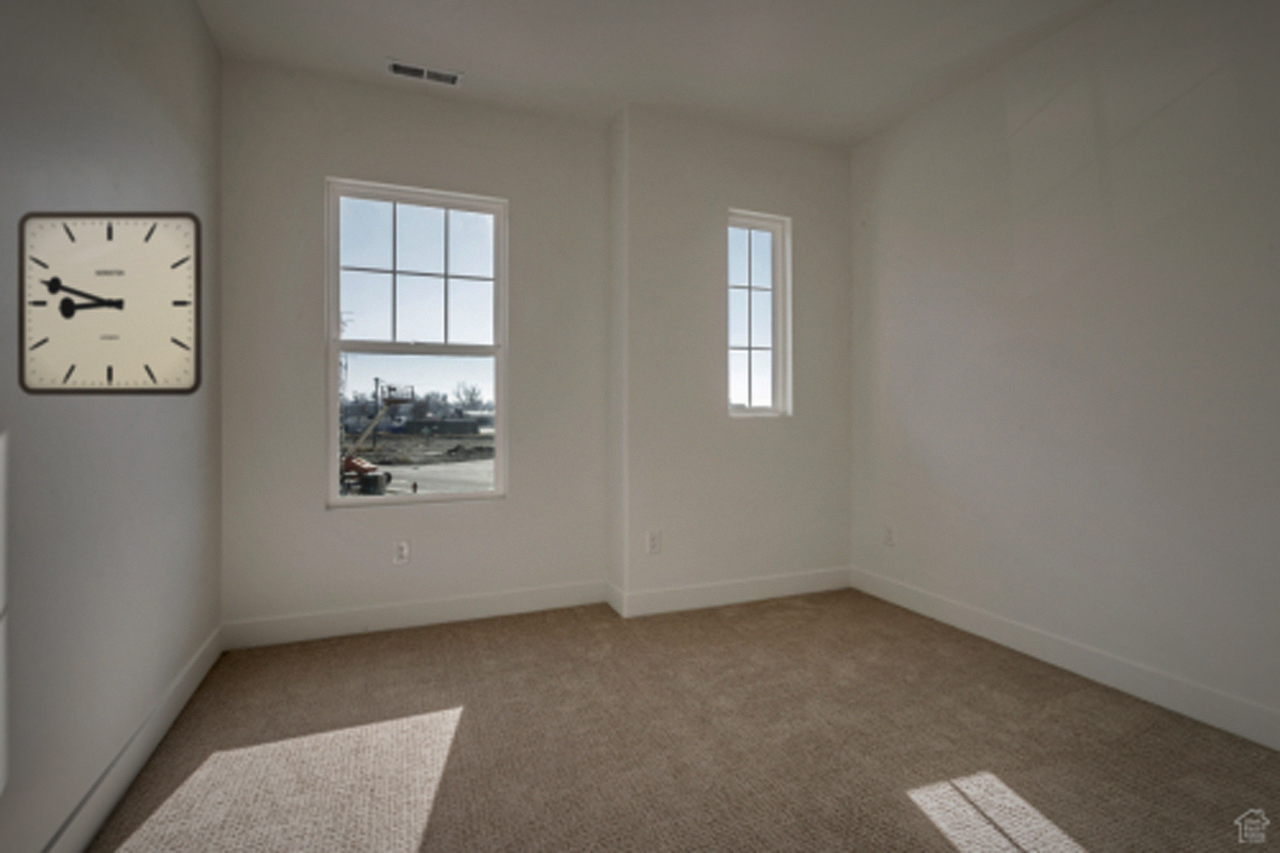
{"hour": 8, "minute": 48}
